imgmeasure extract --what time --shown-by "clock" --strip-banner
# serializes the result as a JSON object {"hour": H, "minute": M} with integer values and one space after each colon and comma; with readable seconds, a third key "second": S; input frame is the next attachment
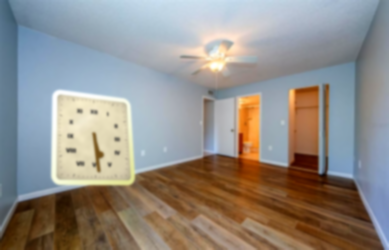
{"hour": 5, "minute": 29}
